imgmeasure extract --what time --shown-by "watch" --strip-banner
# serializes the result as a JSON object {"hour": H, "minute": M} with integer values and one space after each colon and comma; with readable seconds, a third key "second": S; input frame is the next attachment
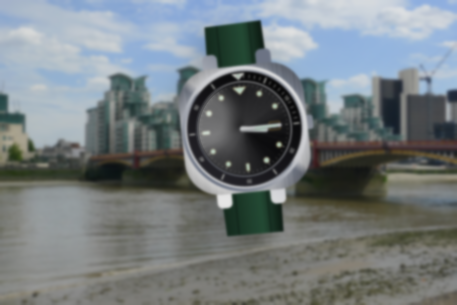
{"hour": 3, "minute": 15}
